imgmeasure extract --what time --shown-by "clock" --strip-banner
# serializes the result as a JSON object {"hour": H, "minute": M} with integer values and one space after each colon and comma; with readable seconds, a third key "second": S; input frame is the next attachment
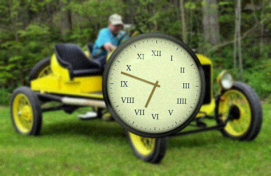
{"hour": 6, "minute": 48}
